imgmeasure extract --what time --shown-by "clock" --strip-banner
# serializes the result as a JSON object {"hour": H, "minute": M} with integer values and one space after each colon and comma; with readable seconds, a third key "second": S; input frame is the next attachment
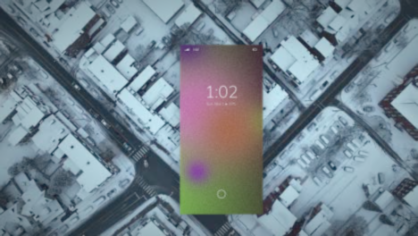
{"hour": 1, "minute": 2}
